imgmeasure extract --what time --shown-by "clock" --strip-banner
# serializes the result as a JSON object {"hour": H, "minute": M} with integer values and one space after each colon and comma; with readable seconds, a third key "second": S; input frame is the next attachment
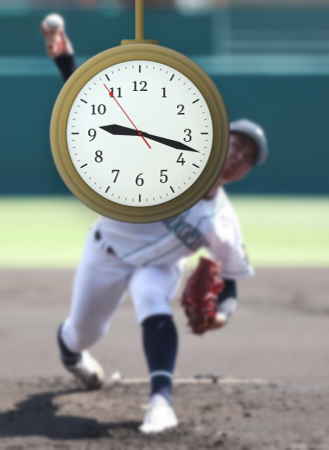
{"hour": 9, "minute": 17, "second": 54}
